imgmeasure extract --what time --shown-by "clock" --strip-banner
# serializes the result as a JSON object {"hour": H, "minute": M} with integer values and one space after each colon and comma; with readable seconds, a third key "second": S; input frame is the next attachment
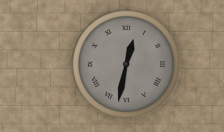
{"hour": 12, "minute": 32}
